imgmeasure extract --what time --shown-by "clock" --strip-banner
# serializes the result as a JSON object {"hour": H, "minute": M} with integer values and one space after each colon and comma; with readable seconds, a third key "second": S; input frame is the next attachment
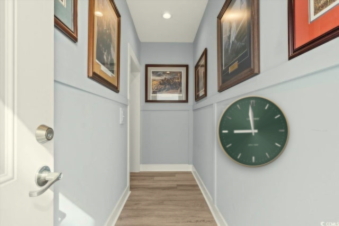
{"hour": 8, "minute": 59}
